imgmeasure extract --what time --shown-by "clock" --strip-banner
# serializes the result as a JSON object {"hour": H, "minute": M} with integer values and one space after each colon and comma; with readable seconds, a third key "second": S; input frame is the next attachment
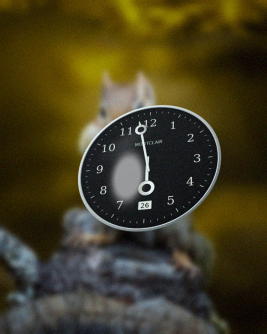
{"hour": 5, "minute": 58}
